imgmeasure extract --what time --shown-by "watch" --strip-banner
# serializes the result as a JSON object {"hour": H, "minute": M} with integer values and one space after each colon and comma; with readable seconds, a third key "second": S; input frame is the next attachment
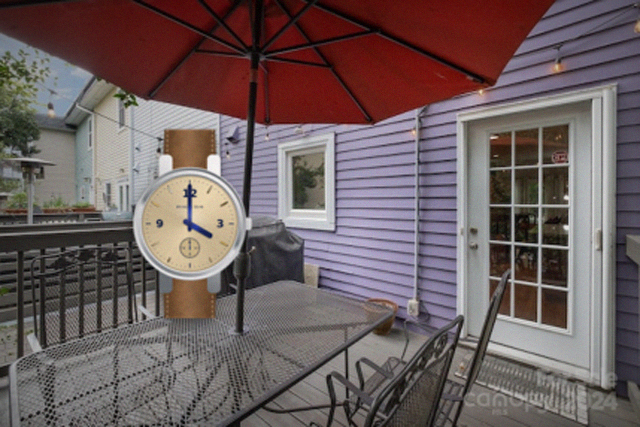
{"hour": 4, "minute": 0}
